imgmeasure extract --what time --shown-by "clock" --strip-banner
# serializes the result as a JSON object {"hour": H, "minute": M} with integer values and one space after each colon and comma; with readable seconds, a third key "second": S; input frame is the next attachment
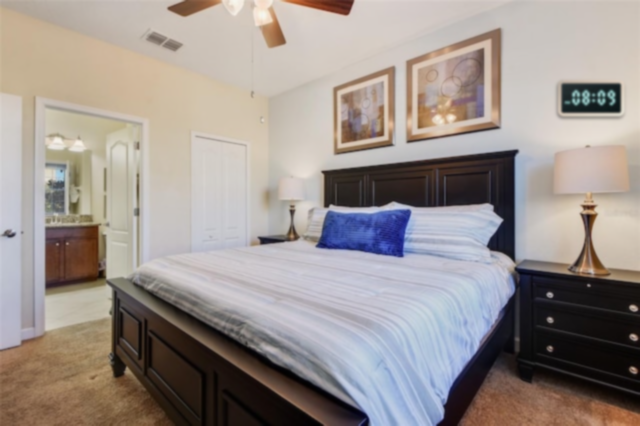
{"hour": 8, "minute": 9}
